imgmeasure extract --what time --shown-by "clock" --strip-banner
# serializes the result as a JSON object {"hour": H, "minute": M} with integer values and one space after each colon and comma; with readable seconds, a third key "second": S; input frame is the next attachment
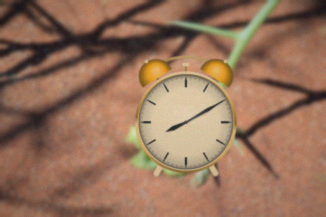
{"hour": 8, "minute": 10}
